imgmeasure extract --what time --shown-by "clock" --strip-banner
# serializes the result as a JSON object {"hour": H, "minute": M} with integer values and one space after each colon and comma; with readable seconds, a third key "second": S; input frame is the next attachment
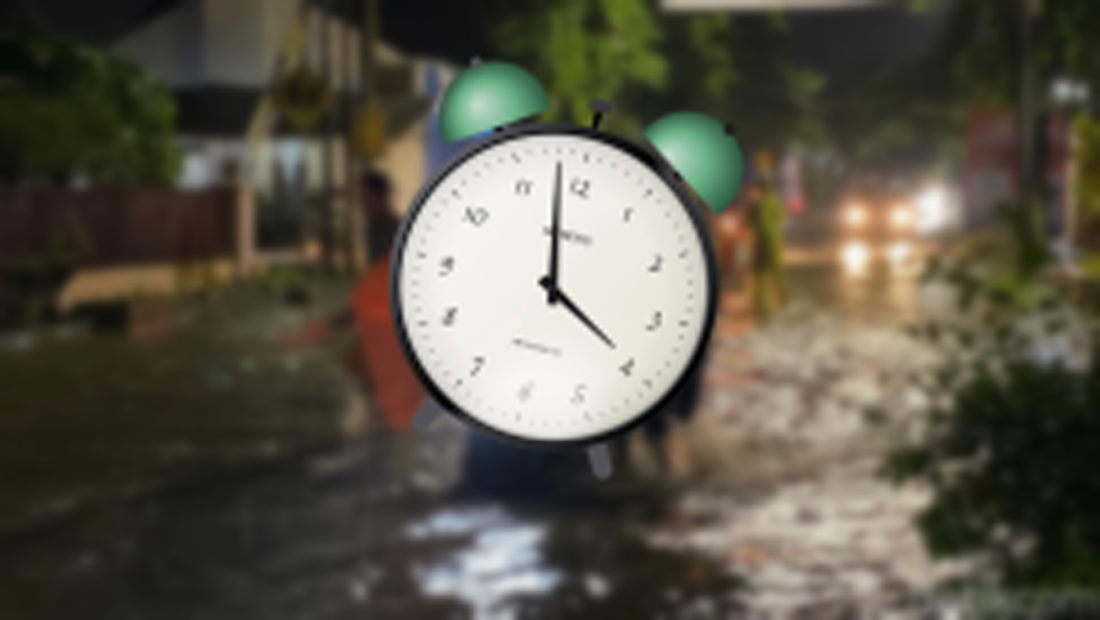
{"hour": 3, "minute": 58}
